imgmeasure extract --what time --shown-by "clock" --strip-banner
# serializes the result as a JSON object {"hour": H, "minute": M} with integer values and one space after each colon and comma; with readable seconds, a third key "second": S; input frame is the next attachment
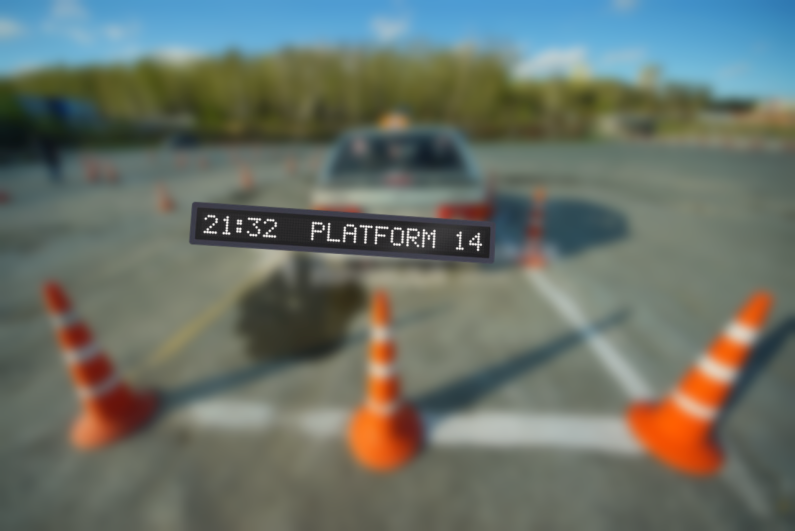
{"hour": 21, "minute": 32}
